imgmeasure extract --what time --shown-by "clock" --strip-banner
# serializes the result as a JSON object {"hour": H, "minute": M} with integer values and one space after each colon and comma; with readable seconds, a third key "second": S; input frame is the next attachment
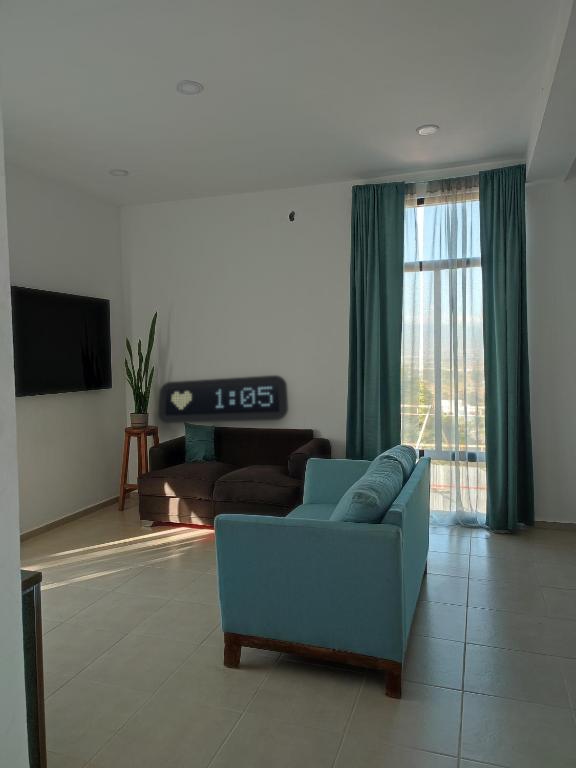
{"hour": 1, "minute": 5}
